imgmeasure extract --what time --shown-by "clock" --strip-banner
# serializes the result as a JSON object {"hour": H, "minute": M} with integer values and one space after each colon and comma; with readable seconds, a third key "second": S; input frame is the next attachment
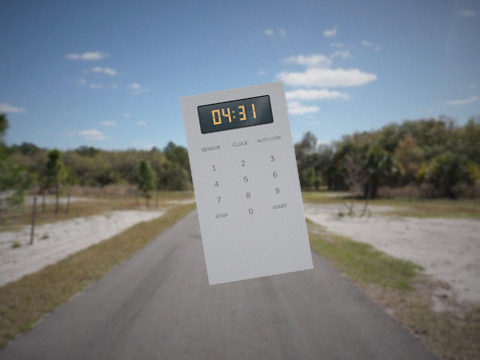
{"hour": 4, "minute": 31}
